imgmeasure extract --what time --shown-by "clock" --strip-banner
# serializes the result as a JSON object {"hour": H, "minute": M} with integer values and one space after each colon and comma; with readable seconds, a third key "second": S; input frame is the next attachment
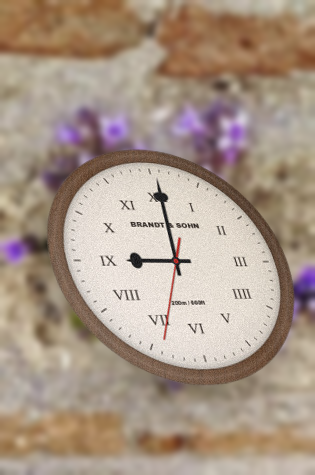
{"hour": 9, "minute": 0, "second": 34}
